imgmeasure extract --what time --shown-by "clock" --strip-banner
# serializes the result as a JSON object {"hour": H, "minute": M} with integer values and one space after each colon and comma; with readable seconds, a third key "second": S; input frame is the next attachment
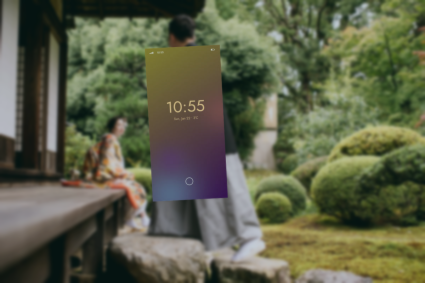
{"hour": 10, "minute": 55}
